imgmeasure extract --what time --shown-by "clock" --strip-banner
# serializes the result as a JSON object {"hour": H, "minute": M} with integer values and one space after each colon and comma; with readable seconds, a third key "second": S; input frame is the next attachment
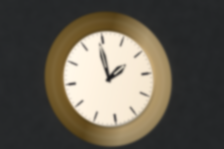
{"hour": 1, "minute": 59}
